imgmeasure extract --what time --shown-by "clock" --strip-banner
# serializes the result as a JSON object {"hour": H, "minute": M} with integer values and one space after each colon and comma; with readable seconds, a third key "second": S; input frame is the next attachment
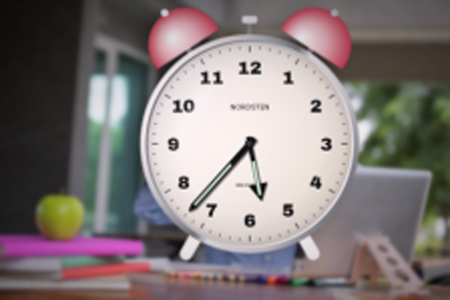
{"hour": 5, "minute": 37}
